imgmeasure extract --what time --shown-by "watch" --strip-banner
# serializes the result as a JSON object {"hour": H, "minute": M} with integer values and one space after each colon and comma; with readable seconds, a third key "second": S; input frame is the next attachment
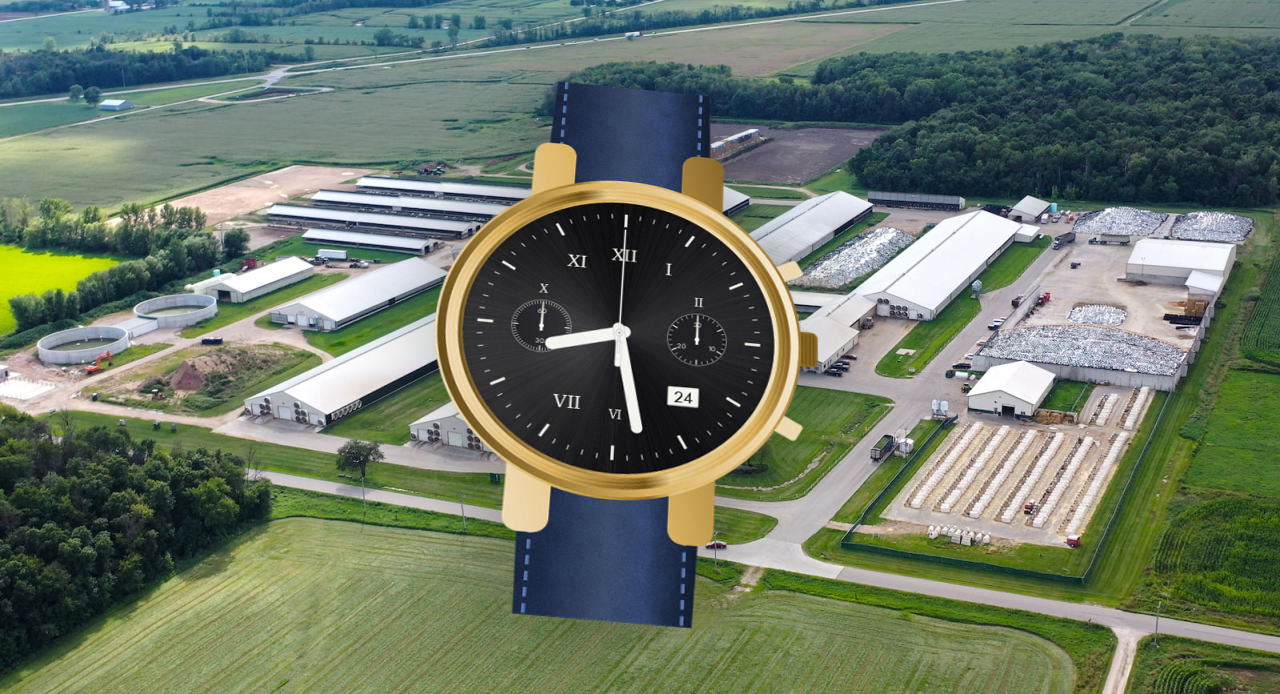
{"hour": 8, "minute": 28}
